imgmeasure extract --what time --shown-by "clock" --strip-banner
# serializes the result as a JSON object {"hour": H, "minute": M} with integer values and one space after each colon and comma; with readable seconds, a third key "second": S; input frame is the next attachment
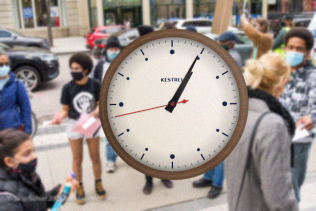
{"hour": 1, "minute": 4, "second": 43}
